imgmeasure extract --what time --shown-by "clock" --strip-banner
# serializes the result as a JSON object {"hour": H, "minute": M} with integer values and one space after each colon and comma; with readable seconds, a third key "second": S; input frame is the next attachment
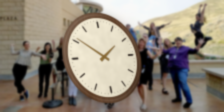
{"hour": 1, "minute": 51}
